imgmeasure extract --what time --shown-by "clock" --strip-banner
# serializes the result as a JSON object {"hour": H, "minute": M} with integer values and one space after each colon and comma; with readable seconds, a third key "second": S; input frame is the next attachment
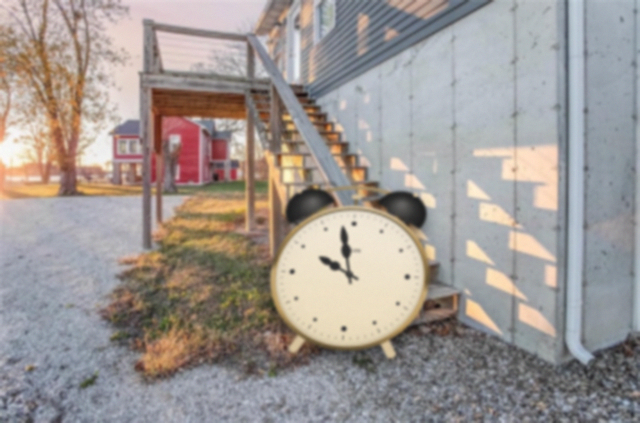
{"hour": 9, "minute": 58}
